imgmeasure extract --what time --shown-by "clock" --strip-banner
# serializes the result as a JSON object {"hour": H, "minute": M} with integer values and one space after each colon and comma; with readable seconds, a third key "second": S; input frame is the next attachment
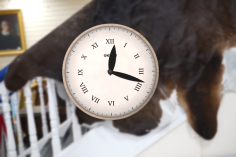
{"hour": 12, "minute": 18}
